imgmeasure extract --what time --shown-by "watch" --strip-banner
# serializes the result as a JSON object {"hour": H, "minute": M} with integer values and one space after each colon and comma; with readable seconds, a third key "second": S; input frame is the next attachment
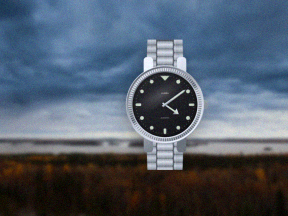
{"hour": 4, "minute": 9}
